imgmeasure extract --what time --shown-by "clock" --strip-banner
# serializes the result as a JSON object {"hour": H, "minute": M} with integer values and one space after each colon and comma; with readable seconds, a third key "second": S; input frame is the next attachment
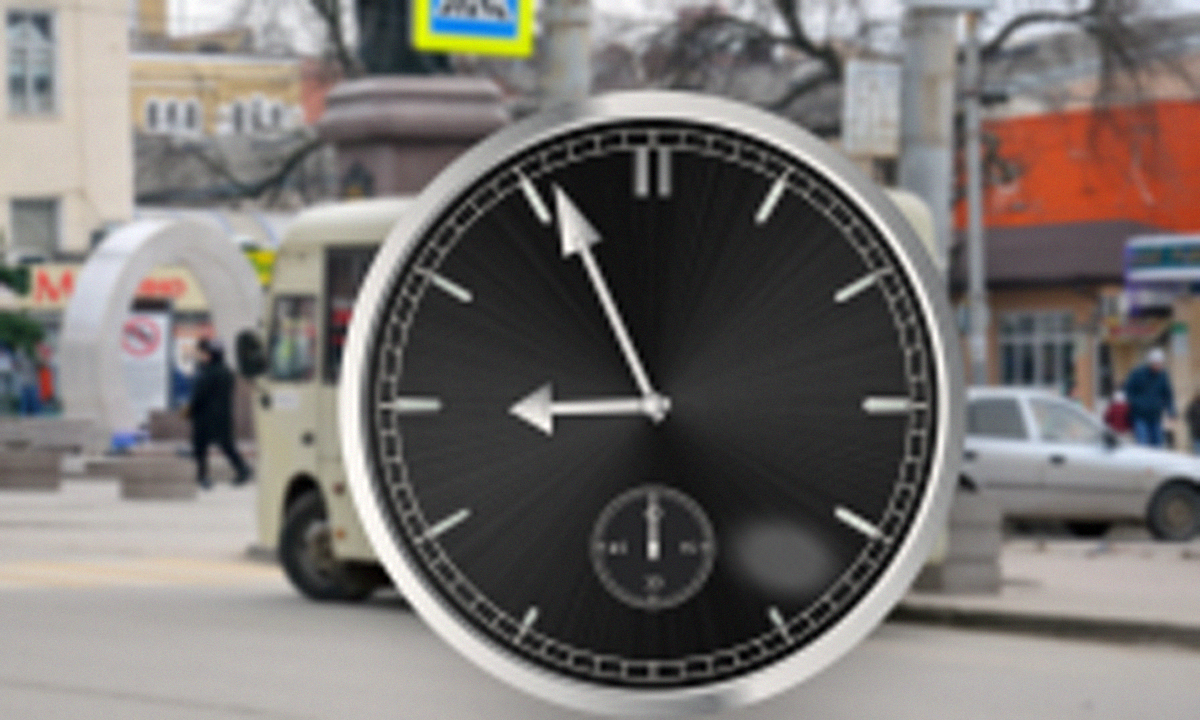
{"hour": 8, "minute": 56}
